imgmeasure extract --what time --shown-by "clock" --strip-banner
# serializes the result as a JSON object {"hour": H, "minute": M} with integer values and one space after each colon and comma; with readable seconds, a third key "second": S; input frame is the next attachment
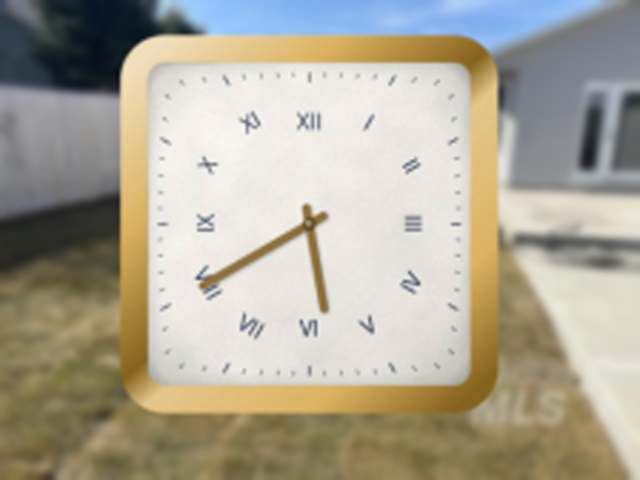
{"hour": 5, "minute": 40}
